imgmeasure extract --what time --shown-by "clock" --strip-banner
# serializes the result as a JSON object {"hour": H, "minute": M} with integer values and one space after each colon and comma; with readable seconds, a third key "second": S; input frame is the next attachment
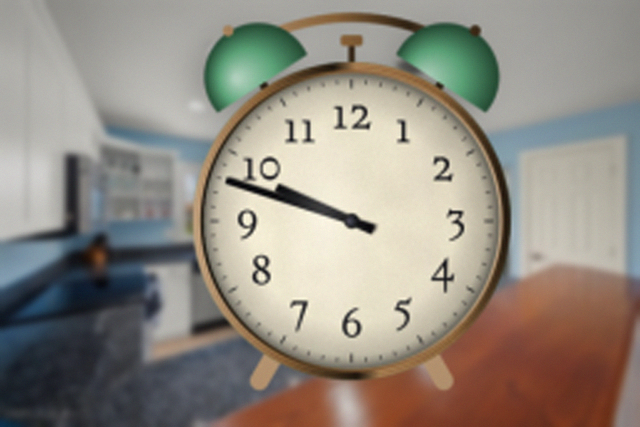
{"hour": 9, "minute": 48}
